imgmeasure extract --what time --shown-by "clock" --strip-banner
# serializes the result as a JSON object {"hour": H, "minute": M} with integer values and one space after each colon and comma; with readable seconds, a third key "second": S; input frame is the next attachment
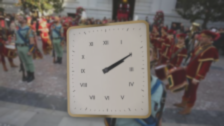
{"hour": 2, "minute": 10}
